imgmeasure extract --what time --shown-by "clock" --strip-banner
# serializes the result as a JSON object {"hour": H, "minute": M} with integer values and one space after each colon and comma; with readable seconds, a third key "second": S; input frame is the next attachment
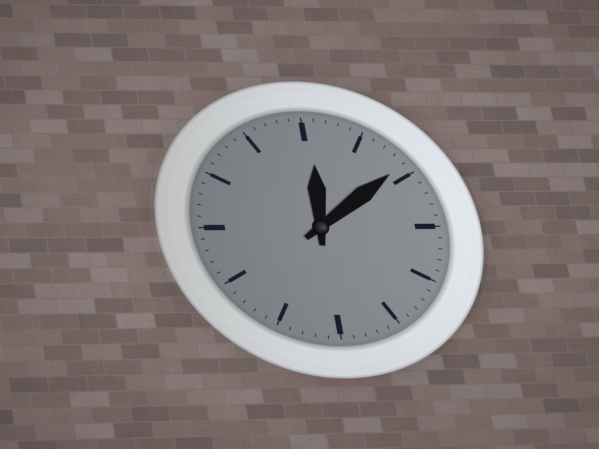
{"hour": 12, "minute": 9}
